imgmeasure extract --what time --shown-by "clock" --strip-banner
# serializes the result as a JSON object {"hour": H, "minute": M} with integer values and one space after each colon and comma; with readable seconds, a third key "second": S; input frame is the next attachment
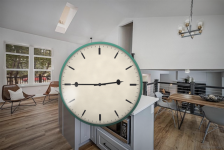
{"hour": 2, "minute": 45}
